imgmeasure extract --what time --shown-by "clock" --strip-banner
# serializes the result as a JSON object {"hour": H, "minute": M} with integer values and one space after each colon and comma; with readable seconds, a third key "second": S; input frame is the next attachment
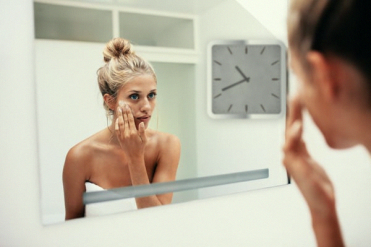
{"hour": 10, "minute": 41}
